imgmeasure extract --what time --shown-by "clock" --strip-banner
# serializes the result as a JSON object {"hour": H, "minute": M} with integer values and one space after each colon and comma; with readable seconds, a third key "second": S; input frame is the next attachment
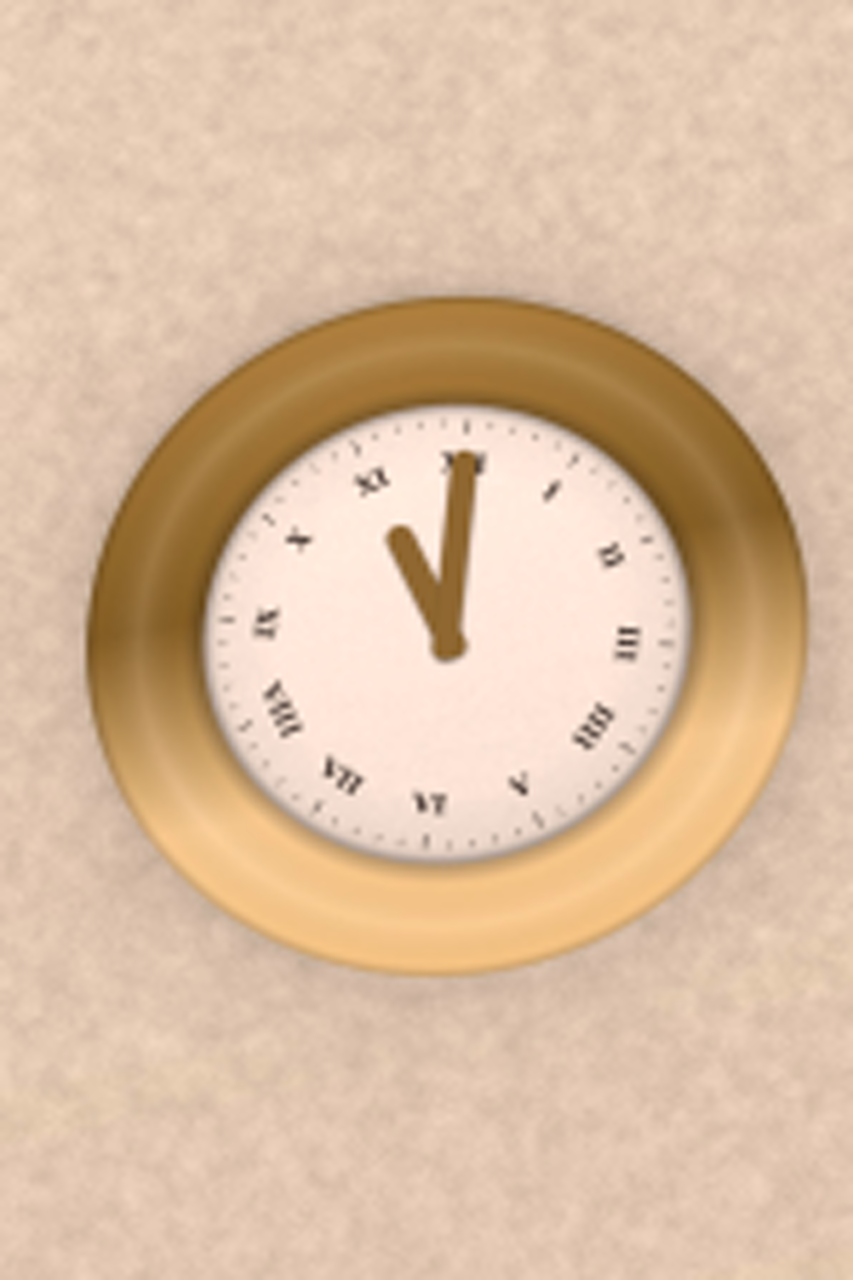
{"hour": 11, "minute": 0}
